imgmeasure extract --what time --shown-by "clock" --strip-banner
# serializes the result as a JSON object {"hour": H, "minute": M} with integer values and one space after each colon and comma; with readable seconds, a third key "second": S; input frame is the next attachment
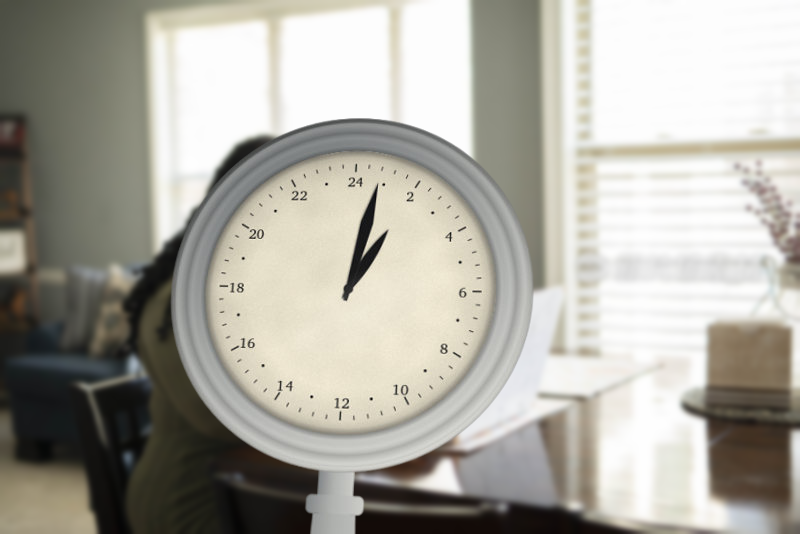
{"hour": 2, "minute": 2}
